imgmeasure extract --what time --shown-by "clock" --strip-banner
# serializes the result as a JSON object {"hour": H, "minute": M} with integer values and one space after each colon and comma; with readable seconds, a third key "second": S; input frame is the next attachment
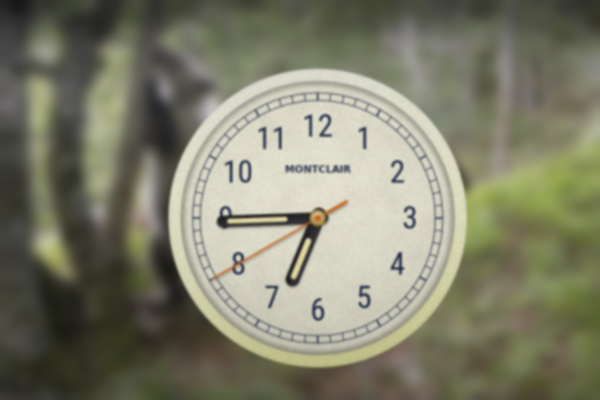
{"hour": 6, "minute": 44, "second": 40}
